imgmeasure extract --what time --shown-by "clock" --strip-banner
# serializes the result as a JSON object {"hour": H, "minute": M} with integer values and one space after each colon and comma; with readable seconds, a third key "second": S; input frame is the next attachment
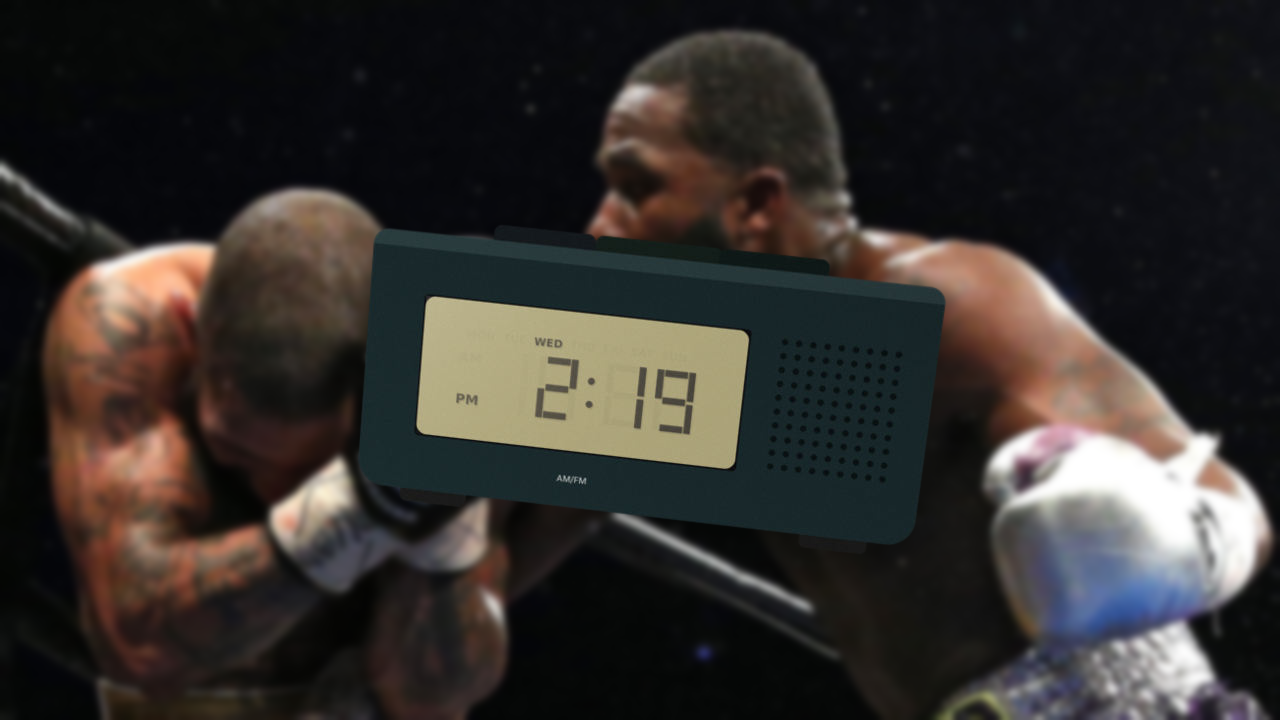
{"hour": 2, "minute": 19}
